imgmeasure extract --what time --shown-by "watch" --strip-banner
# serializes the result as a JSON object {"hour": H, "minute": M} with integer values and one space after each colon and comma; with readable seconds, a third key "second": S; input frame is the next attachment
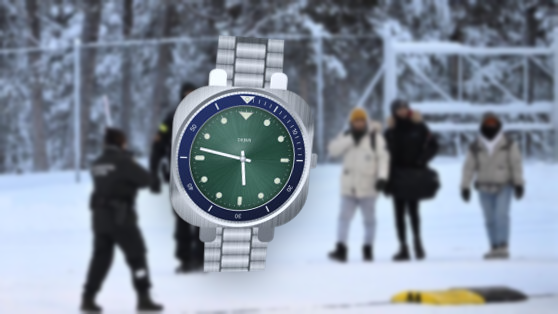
{"hour": 5, "minute": 47}
